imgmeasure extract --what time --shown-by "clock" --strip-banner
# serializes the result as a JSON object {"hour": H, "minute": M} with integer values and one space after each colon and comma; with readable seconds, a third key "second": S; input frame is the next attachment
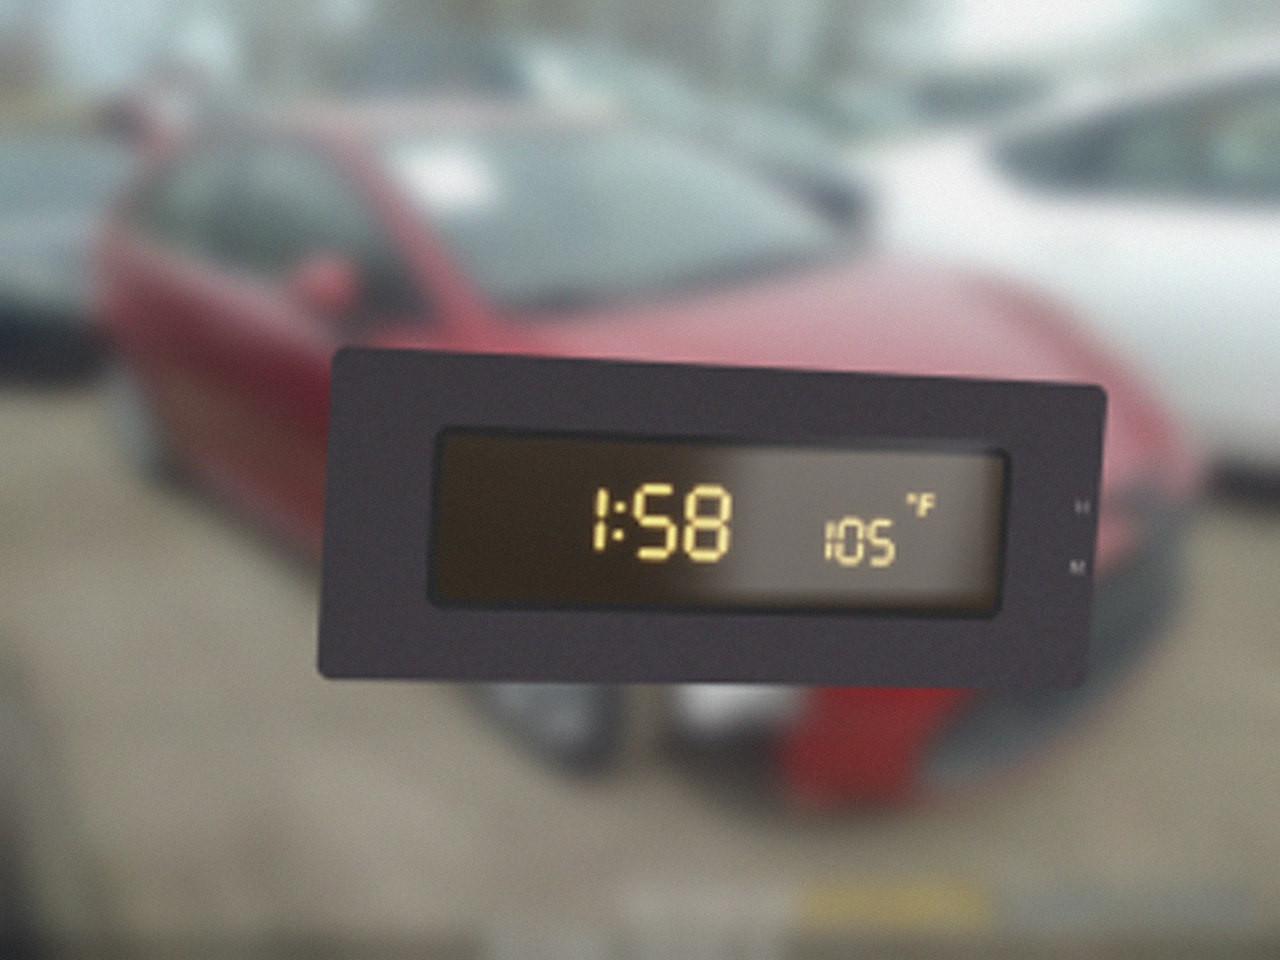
{"hour": 1, "minute": 58}
